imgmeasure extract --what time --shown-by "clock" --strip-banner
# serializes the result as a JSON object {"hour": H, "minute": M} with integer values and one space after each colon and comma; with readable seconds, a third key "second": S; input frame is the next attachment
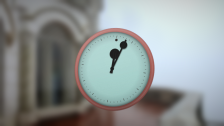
{"hour": 12, "minute": 3}
